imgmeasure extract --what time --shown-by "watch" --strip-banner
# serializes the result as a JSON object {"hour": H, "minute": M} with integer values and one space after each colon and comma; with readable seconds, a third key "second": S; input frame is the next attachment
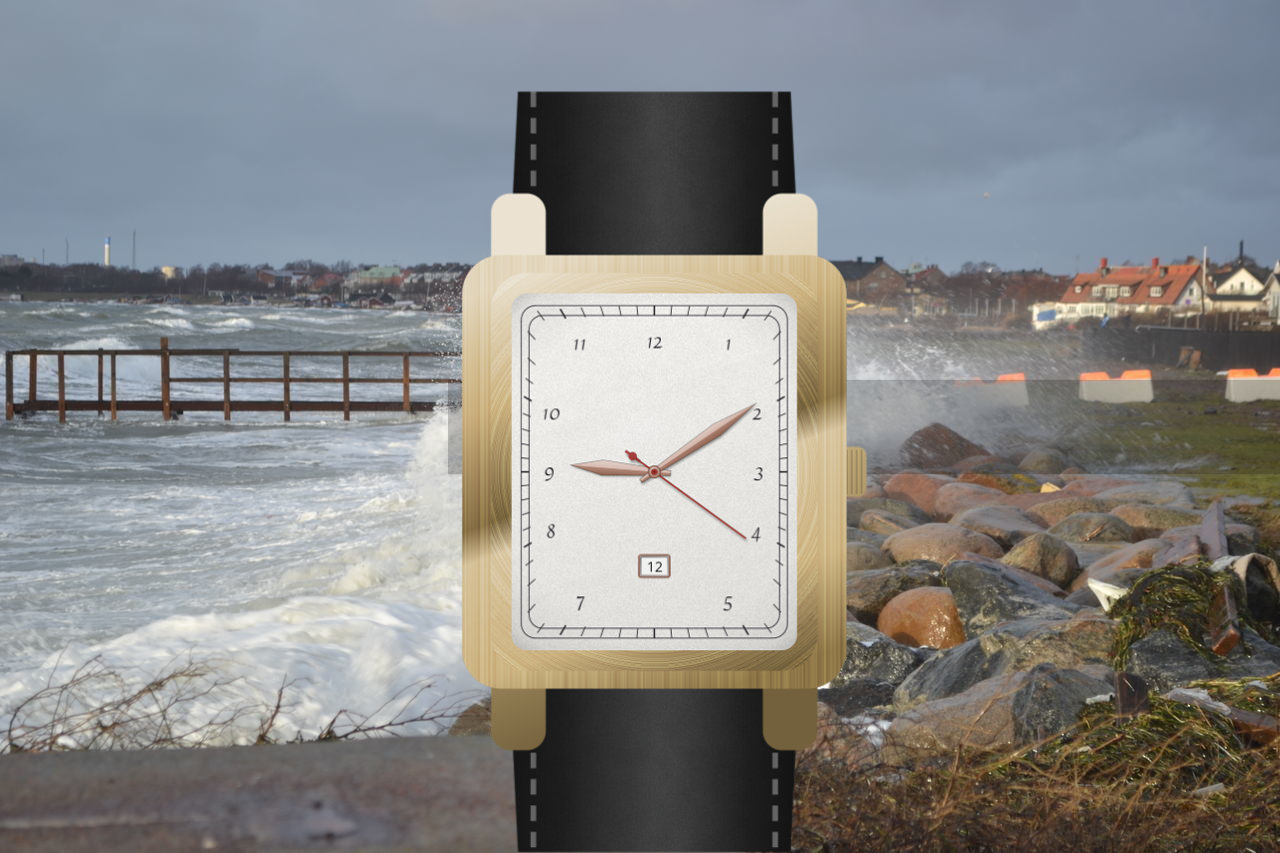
{"hour": 9, "minute": 9, "second": 21}
